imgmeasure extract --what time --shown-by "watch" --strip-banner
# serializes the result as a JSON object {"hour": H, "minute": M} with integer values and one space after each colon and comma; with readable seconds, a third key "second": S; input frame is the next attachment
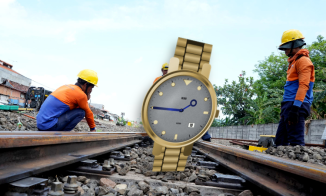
{"hour": 1, "minute": 45}
